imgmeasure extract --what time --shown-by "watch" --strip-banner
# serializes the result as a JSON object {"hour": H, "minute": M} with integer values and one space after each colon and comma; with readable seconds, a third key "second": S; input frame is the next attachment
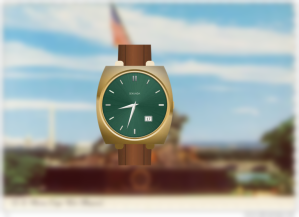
{"hour": 8, "minute": 33}
